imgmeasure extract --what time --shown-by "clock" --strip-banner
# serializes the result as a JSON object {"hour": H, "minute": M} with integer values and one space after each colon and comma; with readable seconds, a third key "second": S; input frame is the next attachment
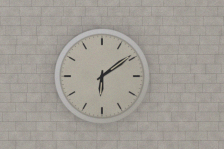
{"hour": 6, "minute": 9}
